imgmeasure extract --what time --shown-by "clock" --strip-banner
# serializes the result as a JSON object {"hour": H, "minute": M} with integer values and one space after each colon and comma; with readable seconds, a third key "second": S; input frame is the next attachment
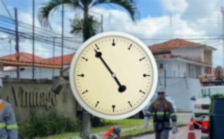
{"hour": 4, "minute": 54}
